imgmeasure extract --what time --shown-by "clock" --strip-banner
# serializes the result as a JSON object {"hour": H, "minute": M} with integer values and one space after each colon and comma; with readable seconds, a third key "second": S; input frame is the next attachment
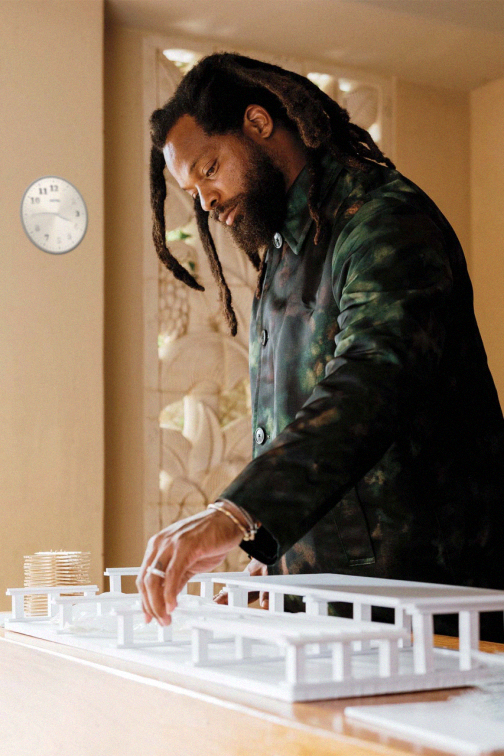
{"hour": 3, "minute": 45}
